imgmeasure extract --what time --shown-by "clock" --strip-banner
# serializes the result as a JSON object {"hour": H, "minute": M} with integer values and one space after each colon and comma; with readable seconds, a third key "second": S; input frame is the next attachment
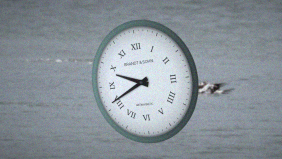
{"hour": 9, "minute": 41}
